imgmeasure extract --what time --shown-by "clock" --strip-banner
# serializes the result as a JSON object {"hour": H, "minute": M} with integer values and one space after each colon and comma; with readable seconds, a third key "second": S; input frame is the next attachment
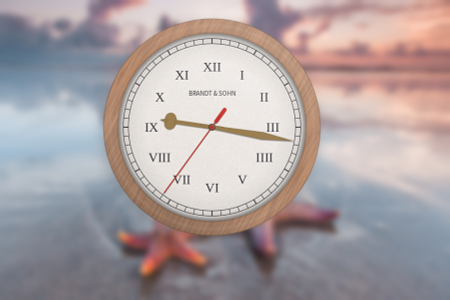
{"hour": 9, "minute": 16, "second": 36}
